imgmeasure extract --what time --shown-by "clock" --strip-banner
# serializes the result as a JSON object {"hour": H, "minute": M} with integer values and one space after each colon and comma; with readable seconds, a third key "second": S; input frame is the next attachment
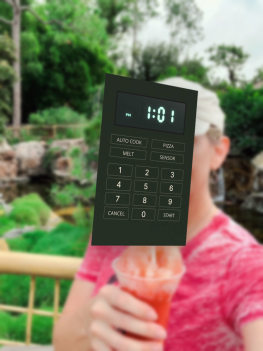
{"hour": 1, "minute": 1}
